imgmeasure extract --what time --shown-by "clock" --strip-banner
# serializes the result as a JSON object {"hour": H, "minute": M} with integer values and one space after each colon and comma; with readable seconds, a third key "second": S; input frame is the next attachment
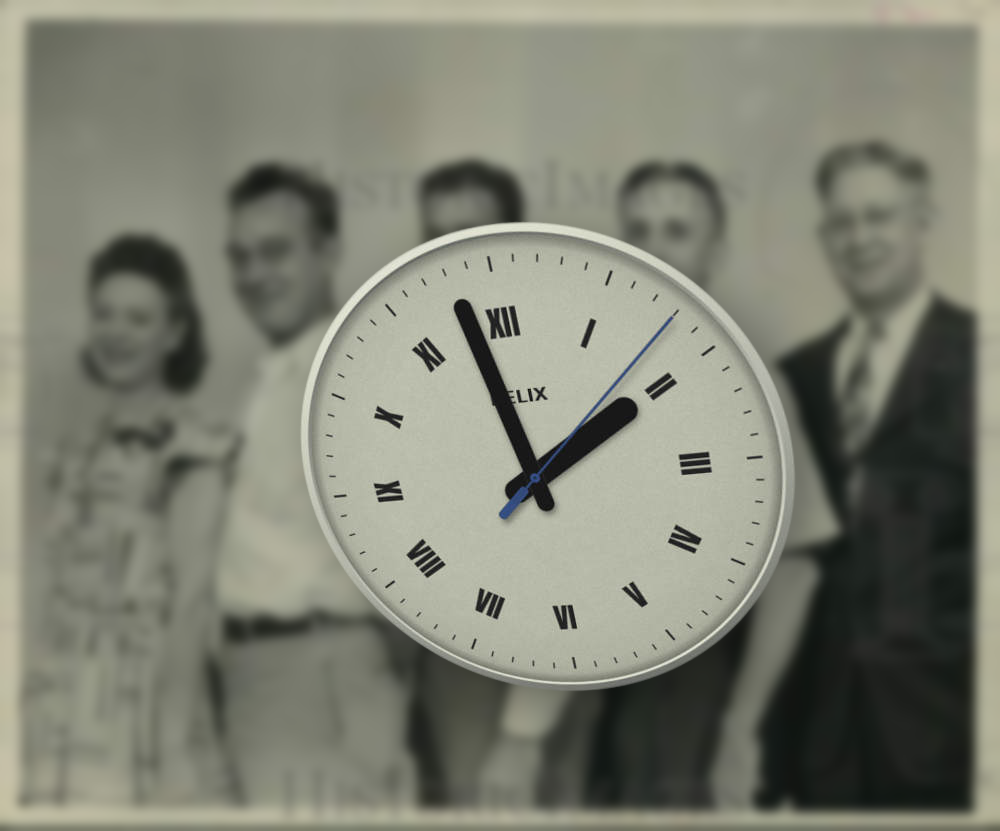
{"hour": 1, "minute": 58, "second": 8}
